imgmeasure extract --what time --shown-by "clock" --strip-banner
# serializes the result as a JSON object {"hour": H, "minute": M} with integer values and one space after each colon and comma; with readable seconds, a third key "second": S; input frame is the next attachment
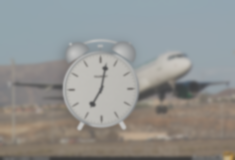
{"hour": 7, "minute": 2}
